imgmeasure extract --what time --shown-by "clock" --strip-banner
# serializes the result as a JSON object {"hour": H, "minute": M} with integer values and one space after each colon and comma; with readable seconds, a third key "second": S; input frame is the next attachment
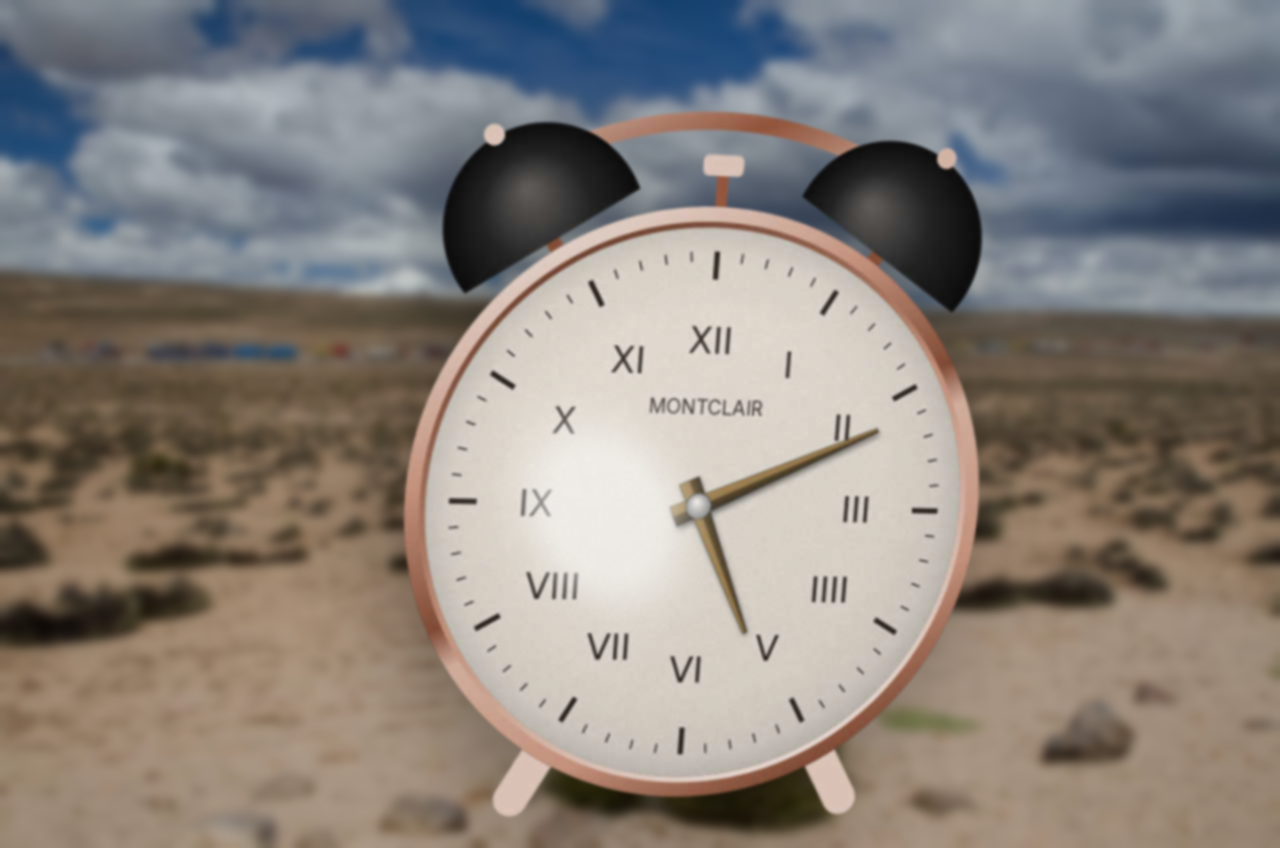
{"hour": 5, "minute": 11}
